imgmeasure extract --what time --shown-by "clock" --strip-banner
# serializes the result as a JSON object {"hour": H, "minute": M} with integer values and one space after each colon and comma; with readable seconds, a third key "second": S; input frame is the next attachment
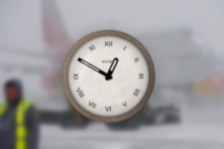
{"hour": 12, "minute": 50}
